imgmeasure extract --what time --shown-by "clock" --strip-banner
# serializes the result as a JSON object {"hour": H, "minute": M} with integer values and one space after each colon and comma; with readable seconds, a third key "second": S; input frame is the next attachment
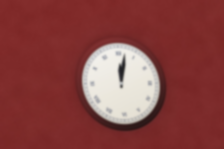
{"hour": 12, "minute": 2}
